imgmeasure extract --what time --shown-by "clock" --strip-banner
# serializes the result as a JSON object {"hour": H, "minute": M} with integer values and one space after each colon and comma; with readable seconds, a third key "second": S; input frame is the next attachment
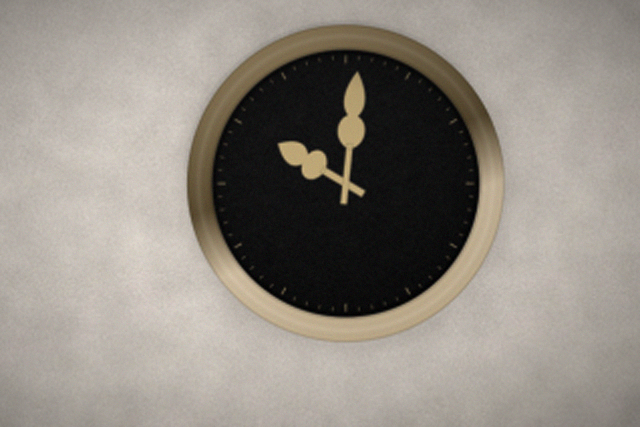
{"hour": 10, "minute": 1}
